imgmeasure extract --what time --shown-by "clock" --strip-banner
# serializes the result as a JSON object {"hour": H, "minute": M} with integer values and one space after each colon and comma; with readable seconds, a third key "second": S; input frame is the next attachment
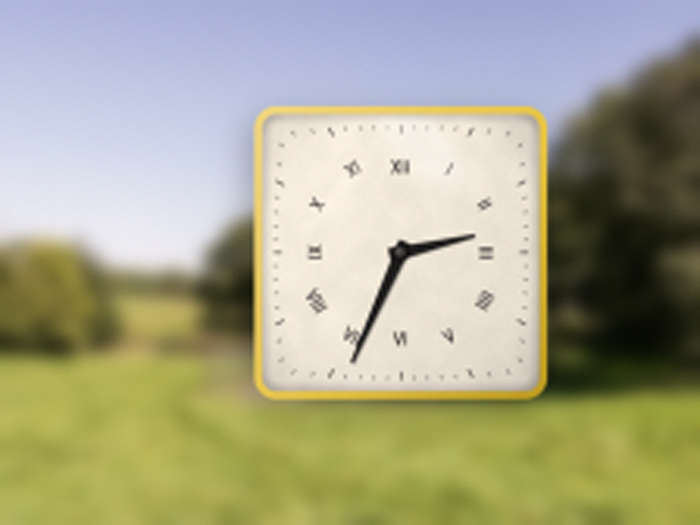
{"hour": 2, "minute": 34}
